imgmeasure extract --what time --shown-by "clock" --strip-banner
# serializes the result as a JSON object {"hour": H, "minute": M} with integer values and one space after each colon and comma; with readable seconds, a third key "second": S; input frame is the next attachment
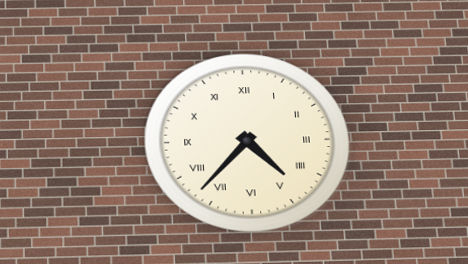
{"hour": 4, "minute": 37}
